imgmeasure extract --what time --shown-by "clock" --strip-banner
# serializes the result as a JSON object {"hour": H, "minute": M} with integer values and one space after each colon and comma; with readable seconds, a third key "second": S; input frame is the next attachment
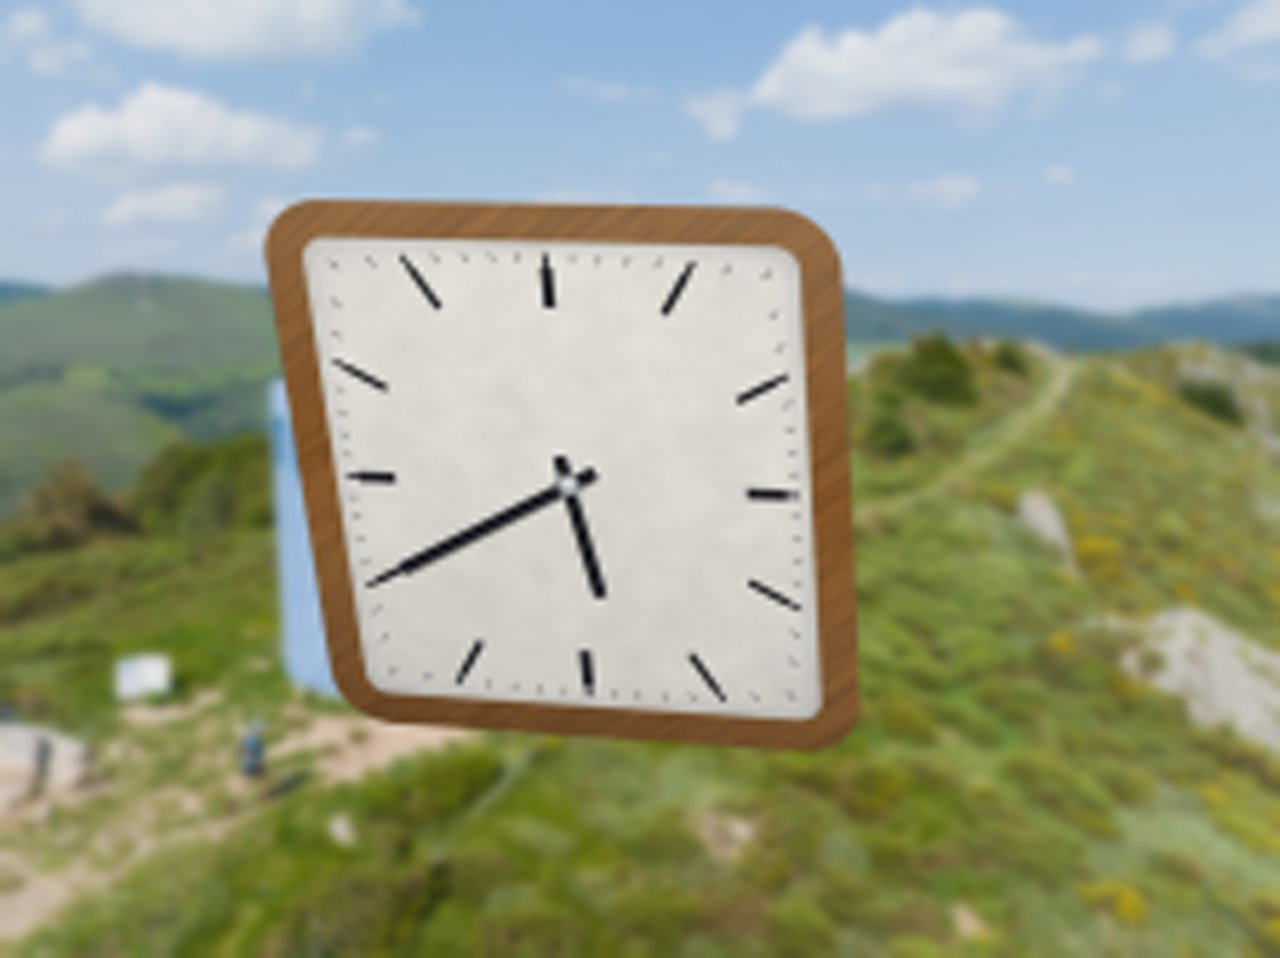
{"hour": 5, "minute": 40}
